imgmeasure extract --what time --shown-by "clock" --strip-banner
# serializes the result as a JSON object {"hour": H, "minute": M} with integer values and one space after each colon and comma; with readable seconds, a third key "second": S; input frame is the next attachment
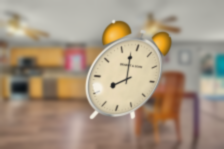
{"hour": 7, "minute": 58}
